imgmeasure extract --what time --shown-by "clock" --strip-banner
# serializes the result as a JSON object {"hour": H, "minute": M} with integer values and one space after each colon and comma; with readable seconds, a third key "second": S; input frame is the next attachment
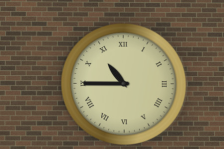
{"hour": 10, "minute": 45}
